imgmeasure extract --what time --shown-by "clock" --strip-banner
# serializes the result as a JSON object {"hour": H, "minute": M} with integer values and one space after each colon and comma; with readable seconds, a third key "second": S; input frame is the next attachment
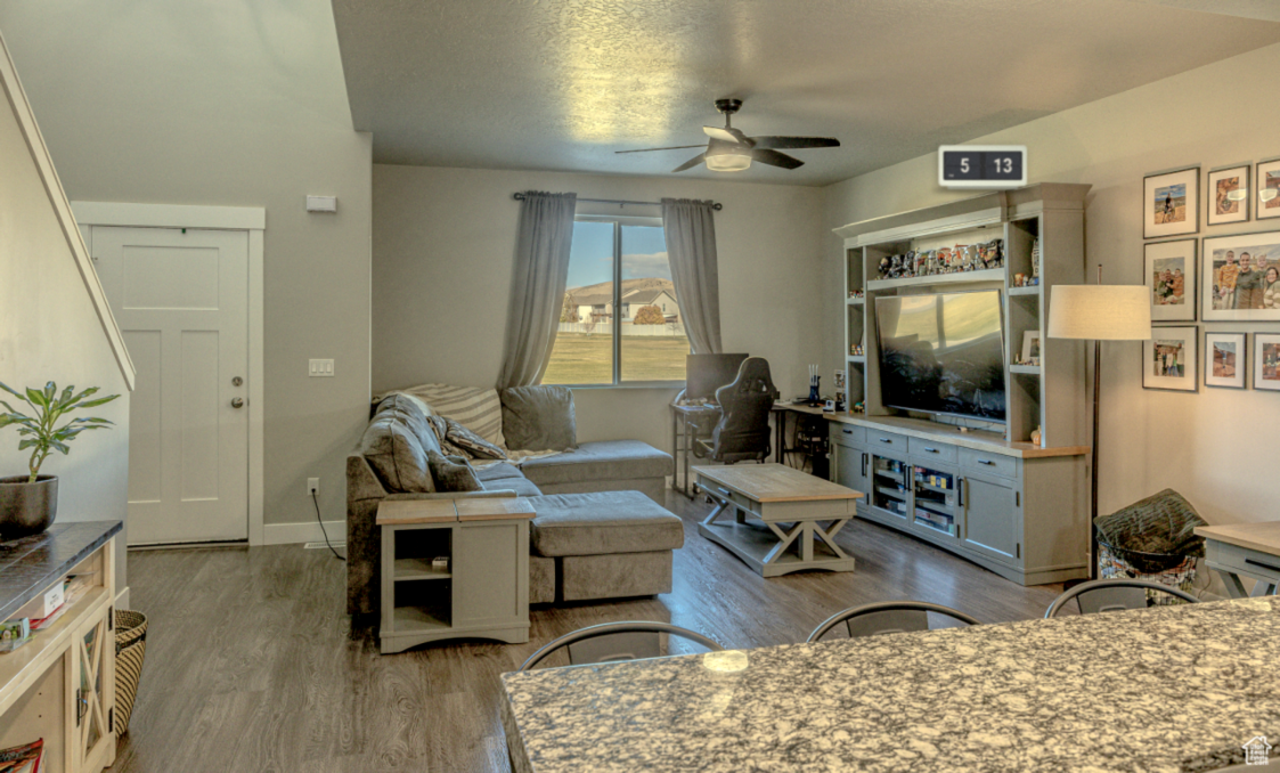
{"hour": 5, "minute": 13}
